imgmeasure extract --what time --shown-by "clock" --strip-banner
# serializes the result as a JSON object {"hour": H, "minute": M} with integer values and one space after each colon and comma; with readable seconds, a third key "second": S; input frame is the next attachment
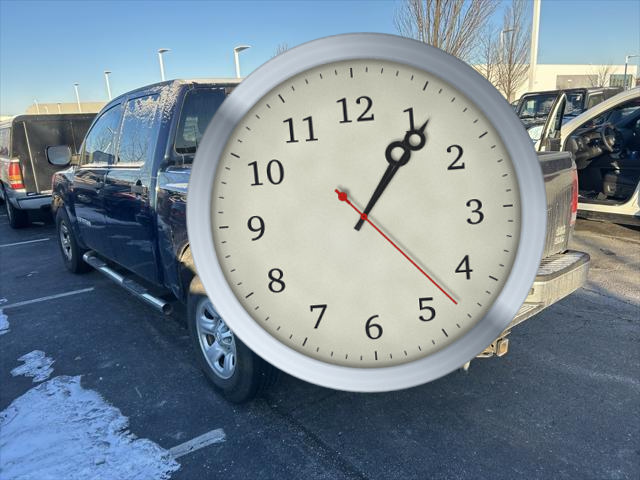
{"hour": 1, "minute": 6, "second": 23}
